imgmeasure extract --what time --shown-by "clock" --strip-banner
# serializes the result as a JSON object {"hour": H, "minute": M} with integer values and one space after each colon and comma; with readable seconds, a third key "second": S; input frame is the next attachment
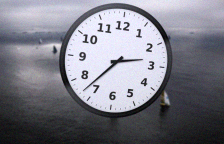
{"hour": 2, "minute": 37}
